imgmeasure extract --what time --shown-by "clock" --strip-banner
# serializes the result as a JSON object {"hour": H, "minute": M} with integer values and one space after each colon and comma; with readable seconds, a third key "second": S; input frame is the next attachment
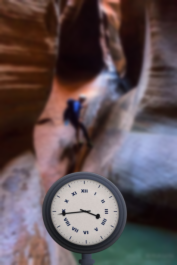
{"hour": 3, "minute": 44}
